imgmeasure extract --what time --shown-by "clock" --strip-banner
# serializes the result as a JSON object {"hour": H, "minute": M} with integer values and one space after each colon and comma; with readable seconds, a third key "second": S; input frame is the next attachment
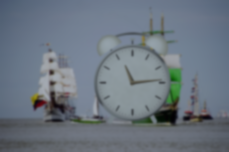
{"hour": 11, "minute": 14}
